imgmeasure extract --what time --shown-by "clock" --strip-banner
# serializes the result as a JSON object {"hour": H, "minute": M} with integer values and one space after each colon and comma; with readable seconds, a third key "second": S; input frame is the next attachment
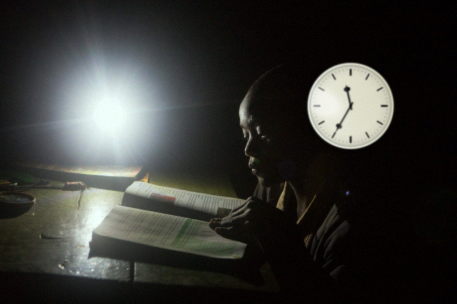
{"hour": 11, "minute": 35}
